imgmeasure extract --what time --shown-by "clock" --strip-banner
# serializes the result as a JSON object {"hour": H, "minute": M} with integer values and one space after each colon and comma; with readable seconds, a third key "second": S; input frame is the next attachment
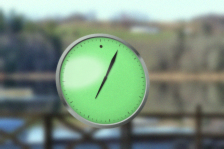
{"hour": 7, "minute": 5}
